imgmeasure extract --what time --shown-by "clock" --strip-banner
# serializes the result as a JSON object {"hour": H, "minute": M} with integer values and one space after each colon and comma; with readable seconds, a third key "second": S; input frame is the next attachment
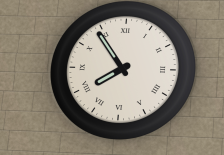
{"hour": 7, "minute": 54}
